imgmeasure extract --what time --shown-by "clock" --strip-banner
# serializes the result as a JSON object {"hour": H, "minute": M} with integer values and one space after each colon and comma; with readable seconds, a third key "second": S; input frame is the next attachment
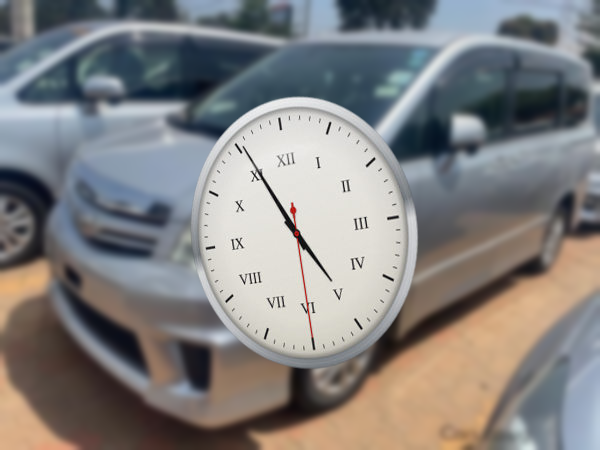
{"hour": 4, "minute": 55, "second": 30}
